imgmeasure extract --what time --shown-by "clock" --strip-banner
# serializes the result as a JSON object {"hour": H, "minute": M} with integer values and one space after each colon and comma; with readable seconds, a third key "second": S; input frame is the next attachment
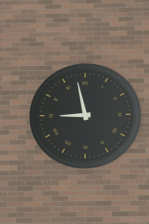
{"hour": 8, "minute": 58}
